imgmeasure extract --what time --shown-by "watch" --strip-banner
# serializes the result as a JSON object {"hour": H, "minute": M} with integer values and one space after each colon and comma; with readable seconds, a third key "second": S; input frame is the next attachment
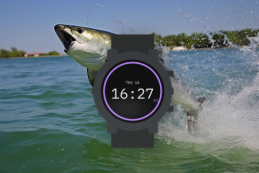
{"hour": 16, "minute": 27}
